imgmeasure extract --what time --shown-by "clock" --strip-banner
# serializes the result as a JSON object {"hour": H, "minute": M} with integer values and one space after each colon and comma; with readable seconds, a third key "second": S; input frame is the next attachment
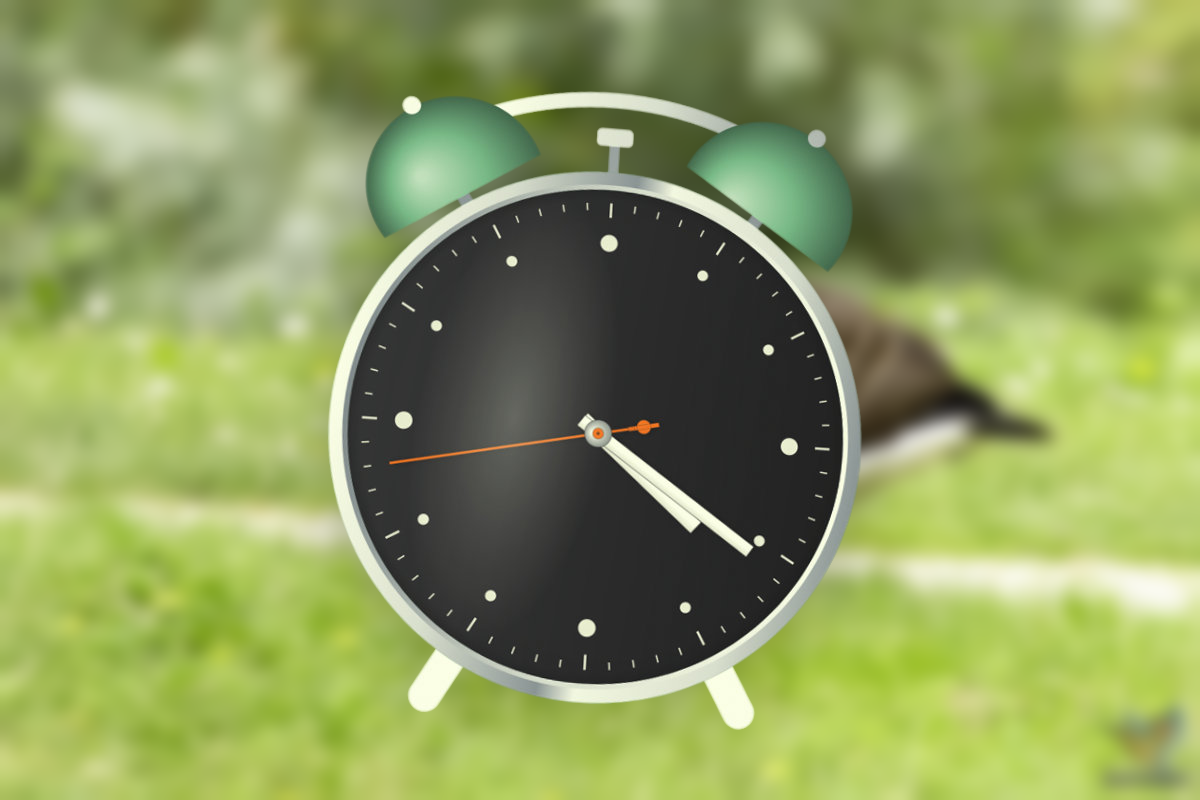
{"hour": 4, "minute": 20, "second": 43}
